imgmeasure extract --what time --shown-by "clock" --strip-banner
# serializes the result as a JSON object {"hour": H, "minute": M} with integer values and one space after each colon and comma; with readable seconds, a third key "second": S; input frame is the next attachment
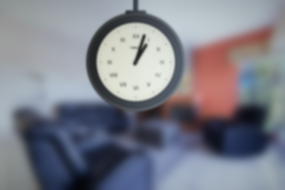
{"hour": 1, "minute": 3}
